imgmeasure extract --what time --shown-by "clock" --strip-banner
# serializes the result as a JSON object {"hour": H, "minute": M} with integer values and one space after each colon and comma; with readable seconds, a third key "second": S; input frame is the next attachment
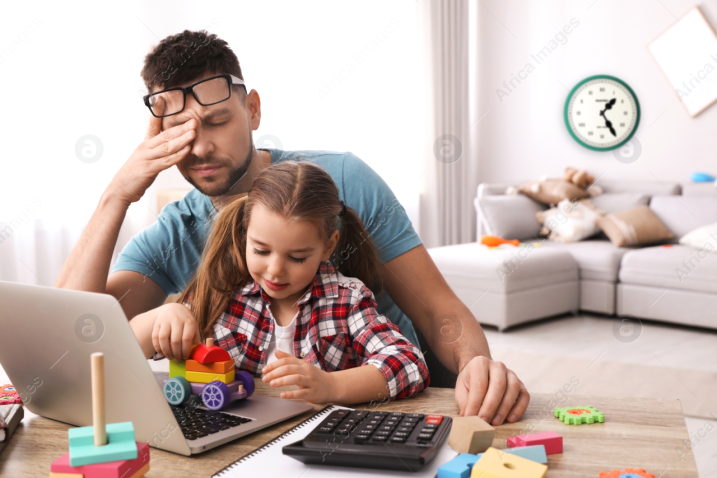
{"hour": 1, "minute": 25}
